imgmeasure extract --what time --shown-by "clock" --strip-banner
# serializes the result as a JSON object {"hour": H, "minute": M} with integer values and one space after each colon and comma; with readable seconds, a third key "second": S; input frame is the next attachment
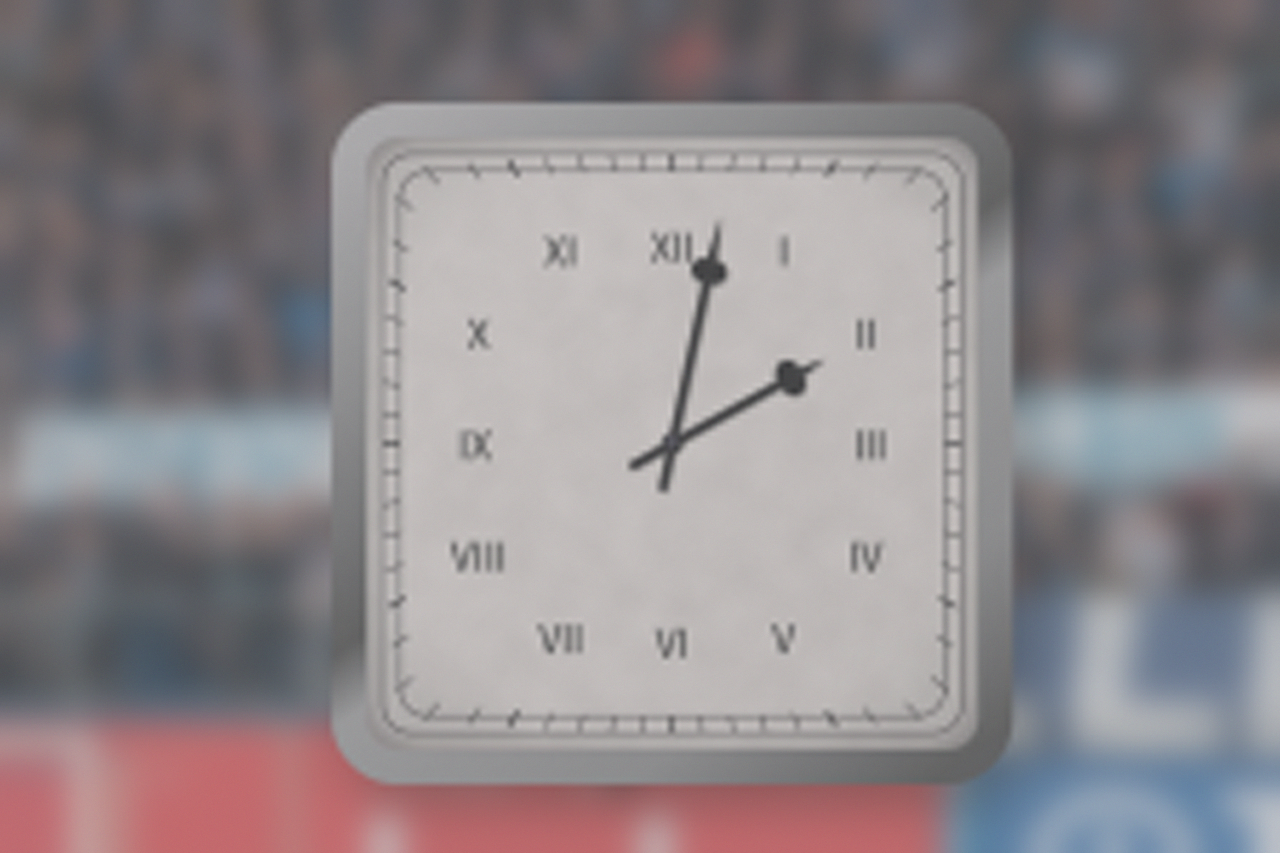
{"hour": 2, "minute": 2}
